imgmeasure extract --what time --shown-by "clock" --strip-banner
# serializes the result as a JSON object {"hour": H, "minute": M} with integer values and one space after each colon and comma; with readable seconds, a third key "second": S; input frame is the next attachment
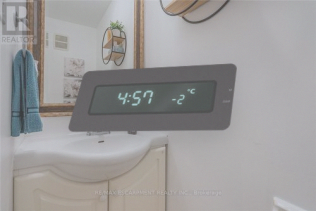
{"hour": 4, "minute": 57}
